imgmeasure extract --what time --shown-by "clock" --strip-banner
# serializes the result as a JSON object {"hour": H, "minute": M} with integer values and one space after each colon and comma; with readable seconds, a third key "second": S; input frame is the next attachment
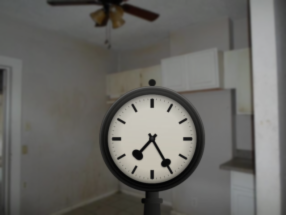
{"hour": 7, "minute": 25}
